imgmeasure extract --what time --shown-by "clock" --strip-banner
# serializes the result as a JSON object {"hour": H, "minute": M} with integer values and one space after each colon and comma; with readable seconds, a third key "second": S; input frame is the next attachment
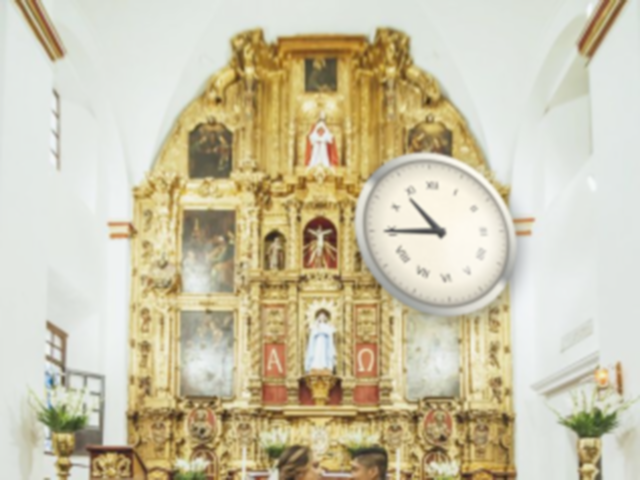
{"hour": 10, "minute": 45}
